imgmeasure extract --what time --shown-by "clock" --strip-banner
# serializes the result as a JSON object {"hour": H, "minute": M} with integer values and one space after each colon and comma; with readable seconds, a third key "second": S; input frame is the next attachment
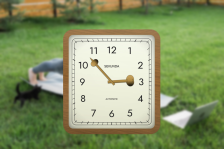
{"hour": 2, "minute": 53}
